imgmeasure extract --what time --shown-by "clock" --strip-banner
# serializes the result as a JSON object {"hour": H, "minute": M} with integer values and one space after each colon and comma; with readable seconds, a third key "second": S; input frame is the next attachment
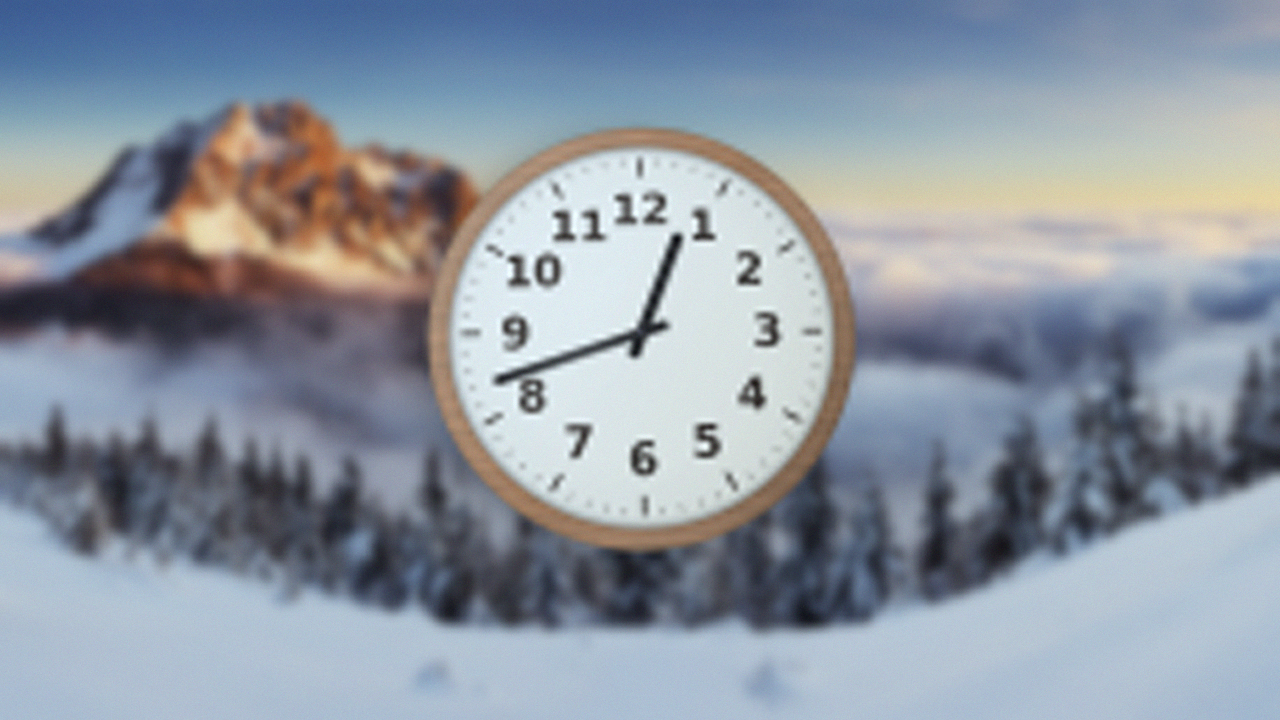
{"hour": 12, "minute": 42}
